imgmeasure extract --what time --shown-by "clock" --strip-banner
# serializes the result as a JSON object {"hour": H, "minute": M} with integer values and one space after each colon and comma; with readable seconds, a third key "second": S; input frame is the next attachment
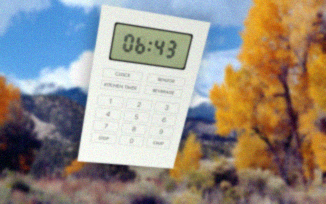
{"hour": 6, "minute": 43}
